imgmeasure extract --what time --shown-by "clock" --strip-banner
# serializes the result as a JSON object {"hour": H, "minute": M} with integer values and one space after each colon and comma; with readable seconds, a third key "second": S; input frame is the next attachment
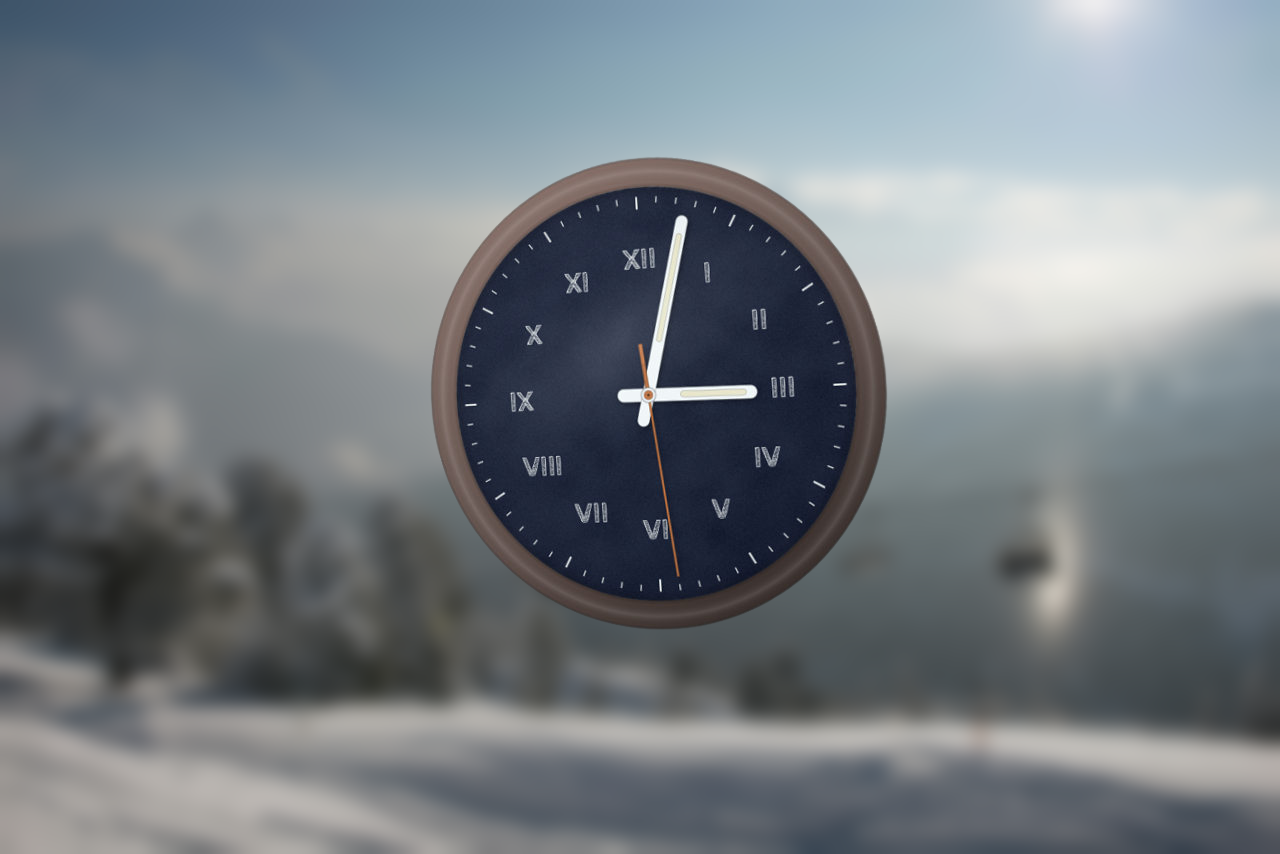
{"hour": 3, "minute": 2, "second": 29}
